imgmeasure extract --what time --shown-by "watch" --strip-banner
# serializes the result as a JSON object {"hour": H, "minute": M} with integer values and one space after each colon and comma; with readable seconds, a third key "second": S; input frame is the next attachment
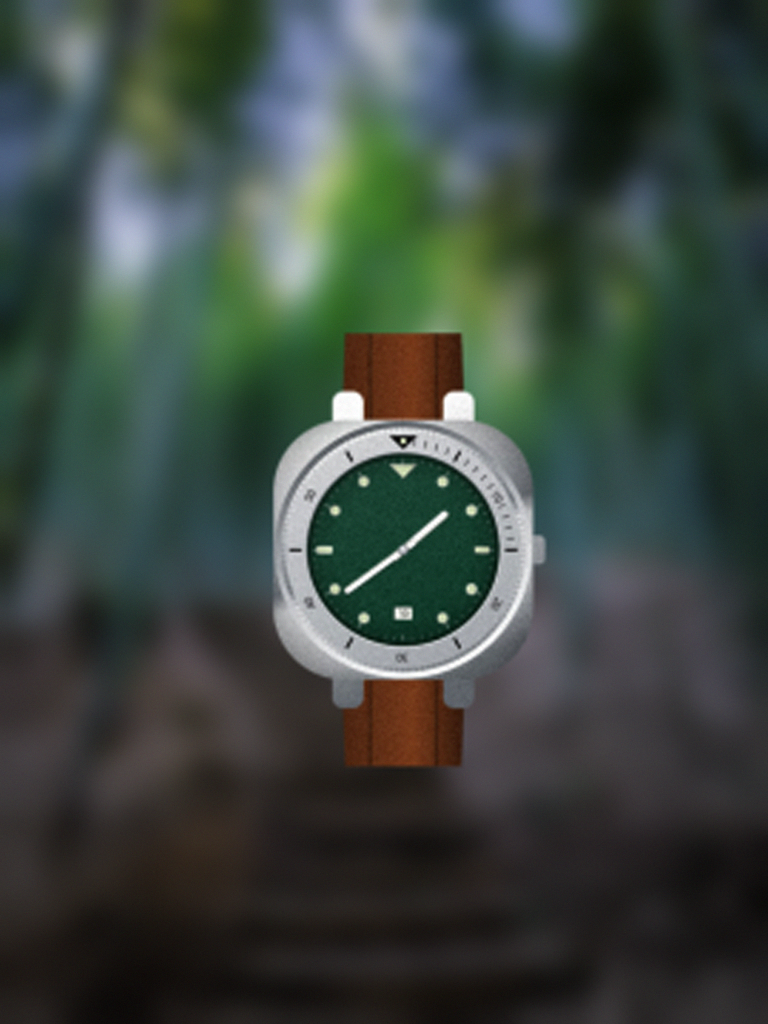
{"hour": 1, "minute": 39}
